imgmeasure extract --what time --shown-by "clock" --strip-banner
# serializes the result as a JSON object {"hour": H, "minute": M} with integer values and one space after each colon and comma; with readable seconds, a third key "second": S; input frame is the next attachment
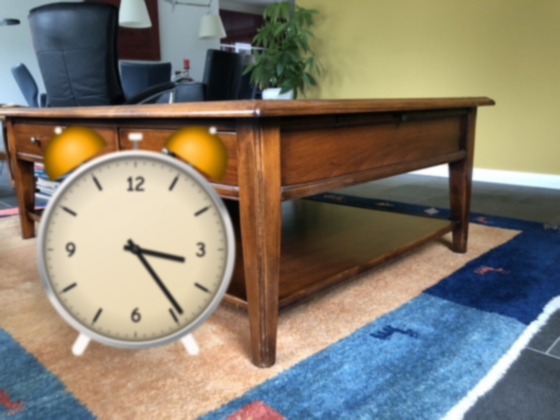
{"hour": 3, "minute": 24}
